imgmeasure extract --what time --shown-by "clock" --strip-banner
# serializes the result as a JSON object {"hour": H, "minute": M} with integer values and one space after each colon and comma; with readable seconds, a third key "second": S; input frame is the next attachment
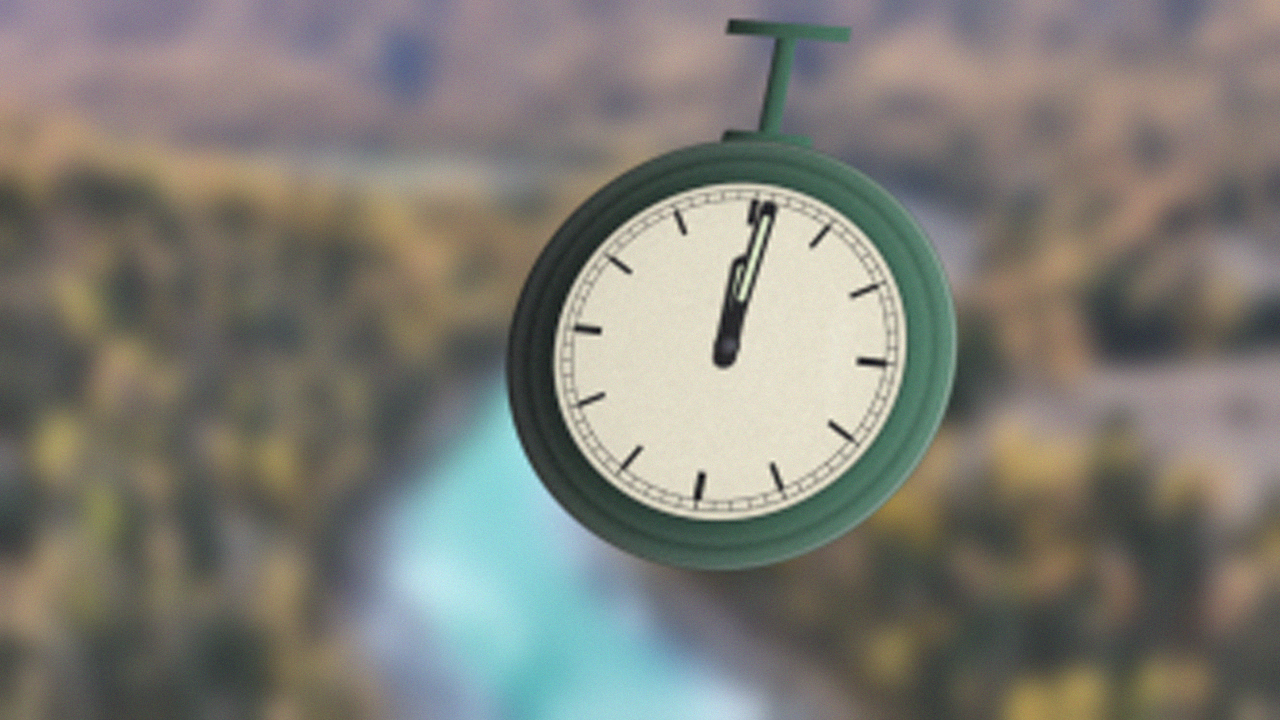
{"hour": 12, "minute": 1}
